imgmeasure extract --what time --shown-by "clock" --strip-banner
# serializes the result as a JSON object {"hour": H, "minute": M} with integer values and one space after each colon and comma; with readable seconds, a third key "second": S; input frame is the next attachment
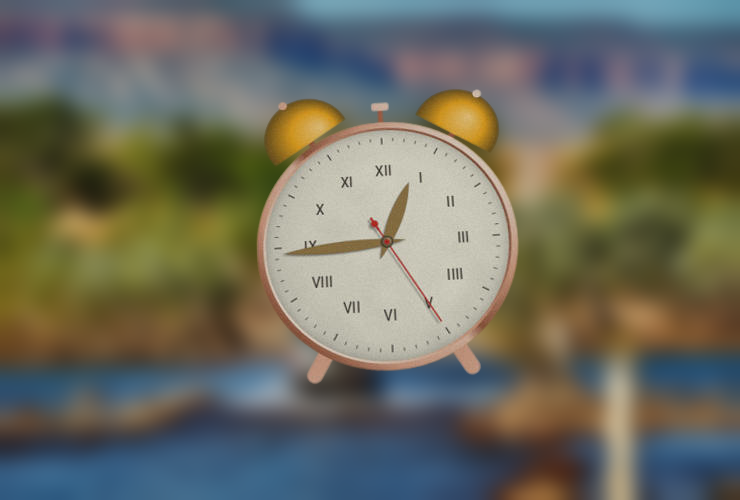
{"hour": 12, "minute": 44, "second": 25}
